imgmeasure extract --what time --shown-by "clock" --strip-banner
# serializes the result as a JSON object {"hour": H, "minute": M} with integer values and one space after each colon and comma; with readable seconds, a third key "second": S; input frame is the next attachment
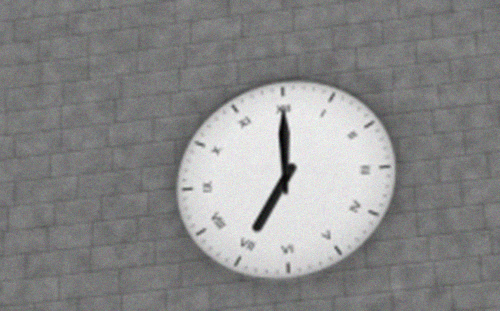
{"hour": 7, "minute": 0}
